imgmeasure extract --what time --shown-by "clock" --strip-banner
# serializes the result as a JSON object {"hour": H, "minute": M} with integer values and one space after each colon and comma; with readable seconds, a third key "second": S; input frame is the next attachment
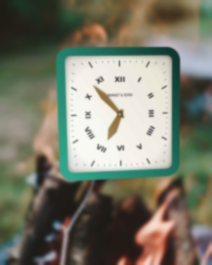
{"hour": 6, "minute": 53}
